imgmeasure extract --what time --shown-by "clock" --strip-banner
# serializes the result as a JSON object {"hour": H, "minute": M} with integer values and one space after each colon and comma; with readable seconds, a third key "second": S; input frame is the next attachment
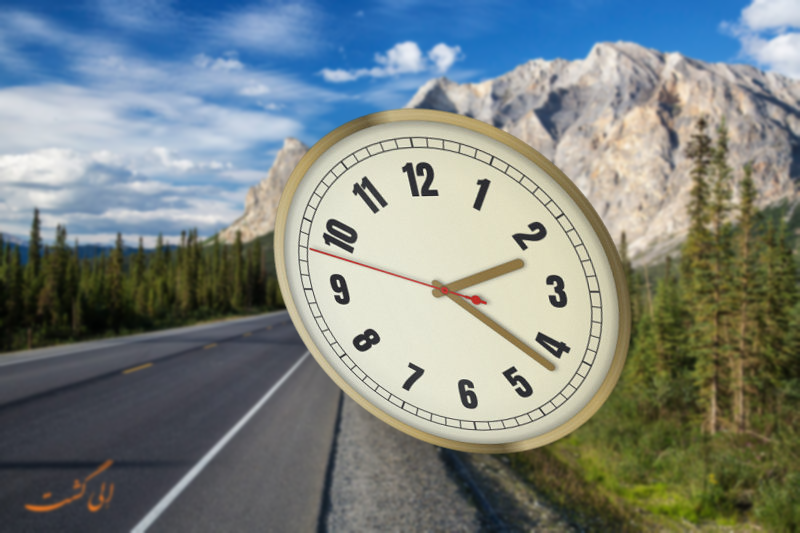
{"hour": 2, "minute": 21, "second": 48}
